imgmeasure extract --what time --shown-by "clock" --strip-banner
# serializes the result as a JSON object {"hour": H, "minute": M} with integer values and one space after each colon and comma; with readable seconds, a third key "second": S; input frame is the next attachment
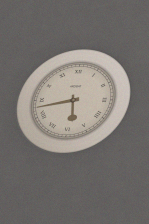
{"hour": 5, "minute": 43}
